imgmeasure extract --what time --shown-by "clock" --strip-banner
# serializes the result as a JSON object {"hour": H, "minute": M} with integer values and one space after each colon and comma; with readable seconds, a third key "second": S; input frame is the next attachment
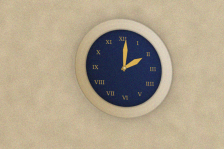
{"hour": 2, "minute": 1}
